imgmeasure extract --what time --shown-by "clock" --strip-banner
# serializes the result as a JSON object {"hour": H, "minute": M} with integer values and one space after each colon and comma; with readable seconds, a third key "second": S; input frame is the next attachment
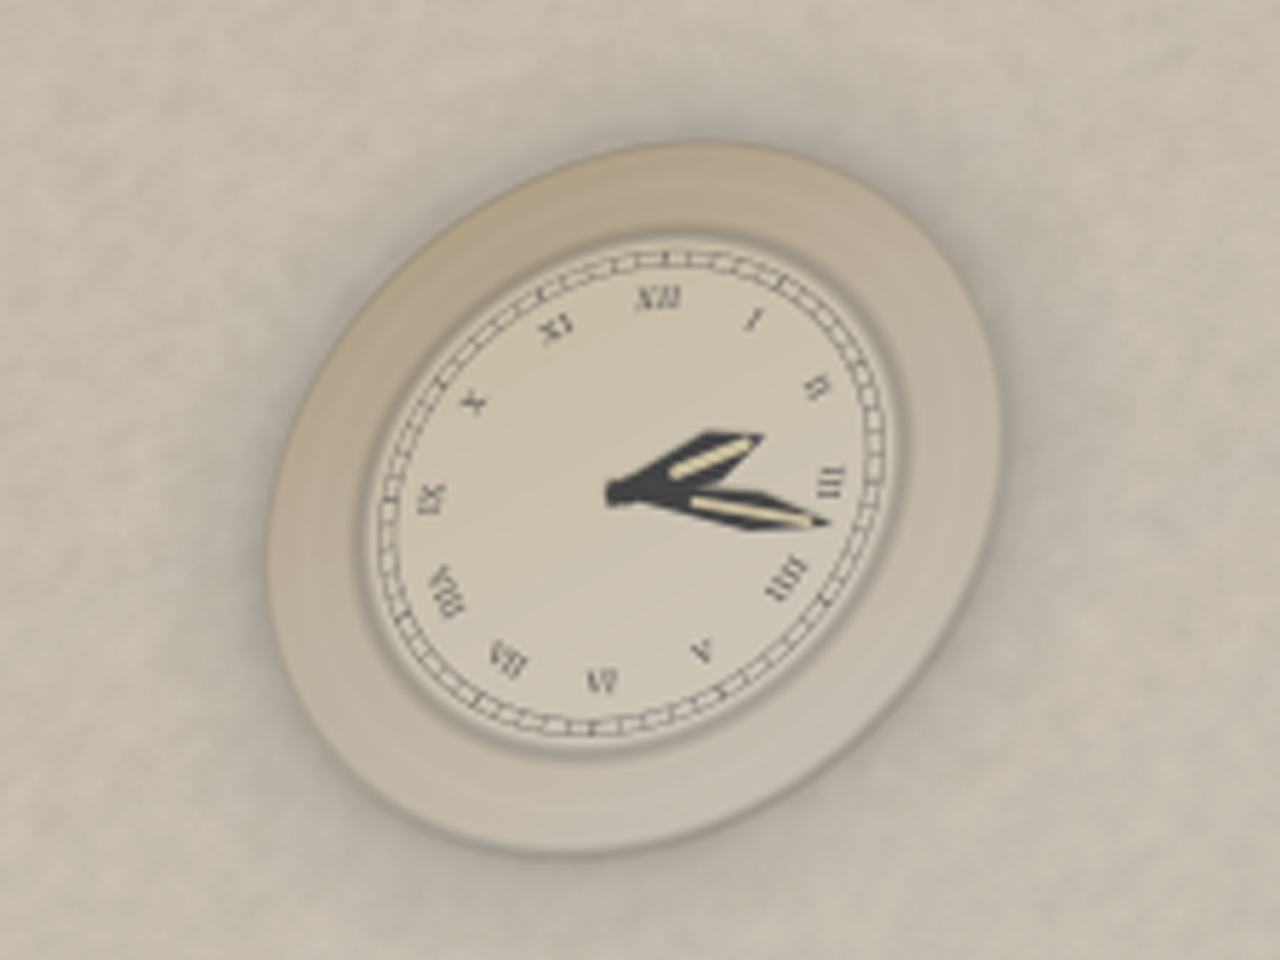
{"hour": 2, "minute": 17}
